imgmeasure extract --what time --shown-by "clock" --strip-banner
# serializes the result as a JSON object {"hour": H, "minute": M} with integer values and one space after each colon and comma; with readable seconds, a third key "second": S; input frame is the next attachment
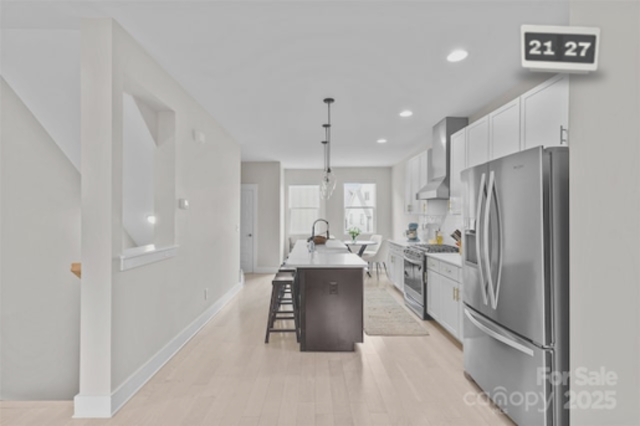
{"hour": 21, "minute": 27}
